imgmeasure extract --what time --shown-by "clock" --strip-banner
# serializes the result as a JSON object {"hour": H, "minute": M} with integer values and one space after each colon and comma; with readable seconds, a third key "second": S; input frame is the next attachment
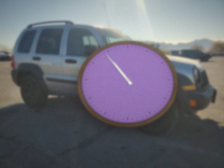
{"hour": 10, "minute": 54}
